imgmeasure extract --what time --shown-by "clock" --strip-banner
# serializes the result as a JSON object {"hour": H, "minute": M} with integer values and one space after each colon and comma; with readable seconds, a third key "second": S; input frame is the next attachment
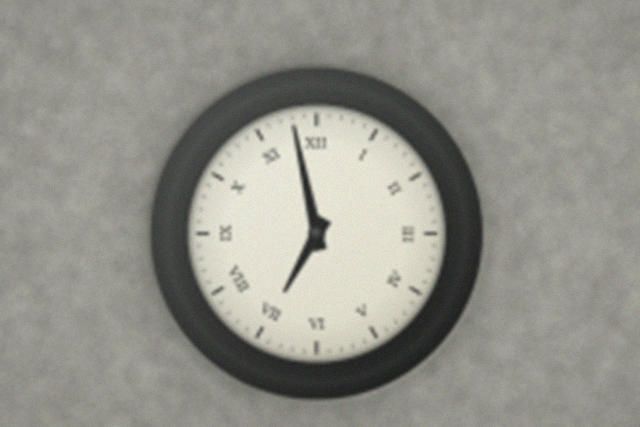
{"hour": 6, "minute": 58}
